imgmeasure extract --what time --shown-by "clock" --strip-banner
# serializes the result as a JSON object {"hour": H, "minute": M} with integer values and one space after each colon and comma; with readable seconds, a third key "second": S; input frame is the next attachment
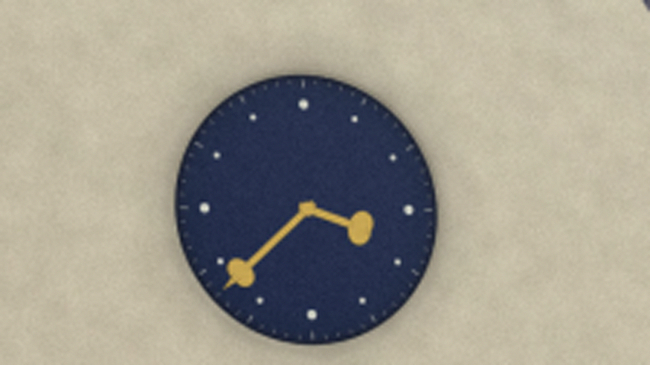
{"hour": 3, "minute": 38}
